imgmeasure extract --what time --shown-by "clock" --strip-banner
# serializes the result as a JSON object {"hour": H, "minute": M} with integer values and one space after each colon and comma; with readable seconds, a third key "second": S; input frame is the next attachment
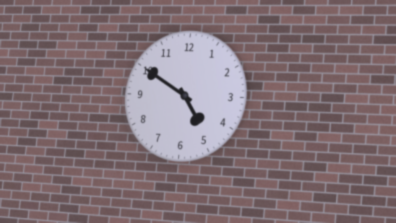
{"hour": 4, "minute": 50}
